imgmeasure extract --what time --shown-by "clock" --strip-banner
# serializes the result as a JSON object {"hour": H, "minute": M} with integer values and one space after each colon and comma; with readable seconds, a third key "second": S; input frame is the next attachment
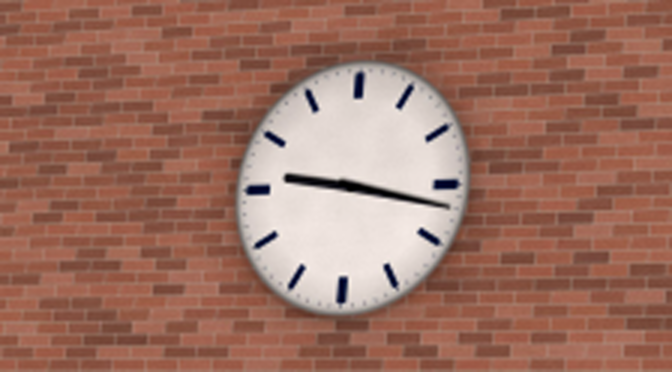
{"hour": 9, "minute": 17}
